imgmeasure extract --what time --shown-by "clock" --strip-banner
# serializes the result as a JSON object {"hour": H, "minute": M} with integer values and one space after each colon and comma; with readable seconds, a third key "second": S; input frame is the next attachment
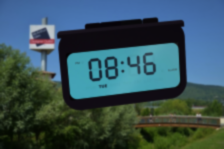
{"hour": 8, "minute": 46}
